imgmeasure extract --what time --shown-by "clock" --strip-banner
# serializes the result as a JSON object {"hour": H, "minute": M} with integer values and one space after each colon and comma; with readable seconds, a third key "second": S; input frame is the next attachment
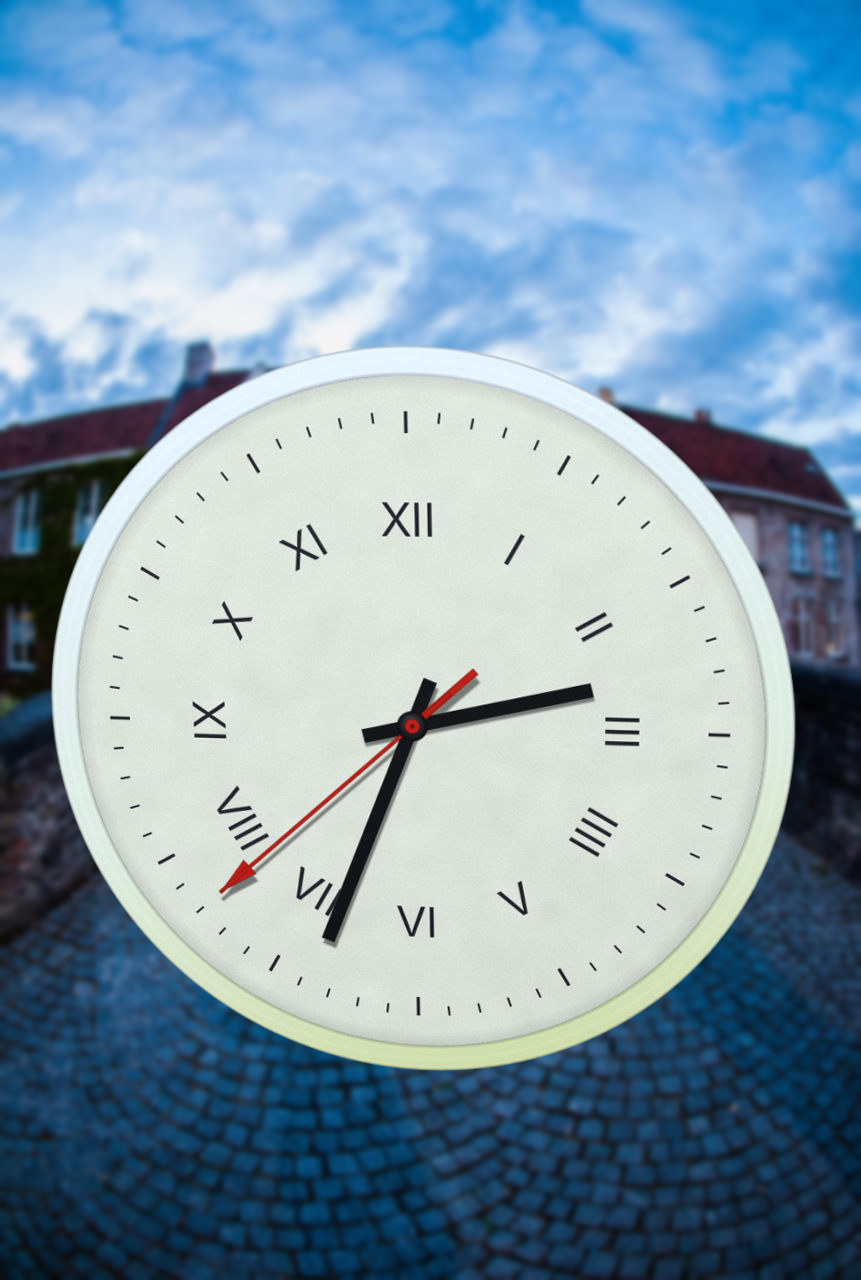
{"hour": 2, "minute": 33, "second": 38}
